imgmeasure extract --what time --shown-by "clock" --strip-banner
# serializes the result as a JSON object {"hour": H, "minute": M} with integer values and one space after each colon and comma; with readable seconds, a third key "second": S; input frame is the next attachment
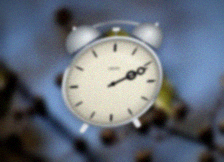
{"hour": 2, "minute": 11}
